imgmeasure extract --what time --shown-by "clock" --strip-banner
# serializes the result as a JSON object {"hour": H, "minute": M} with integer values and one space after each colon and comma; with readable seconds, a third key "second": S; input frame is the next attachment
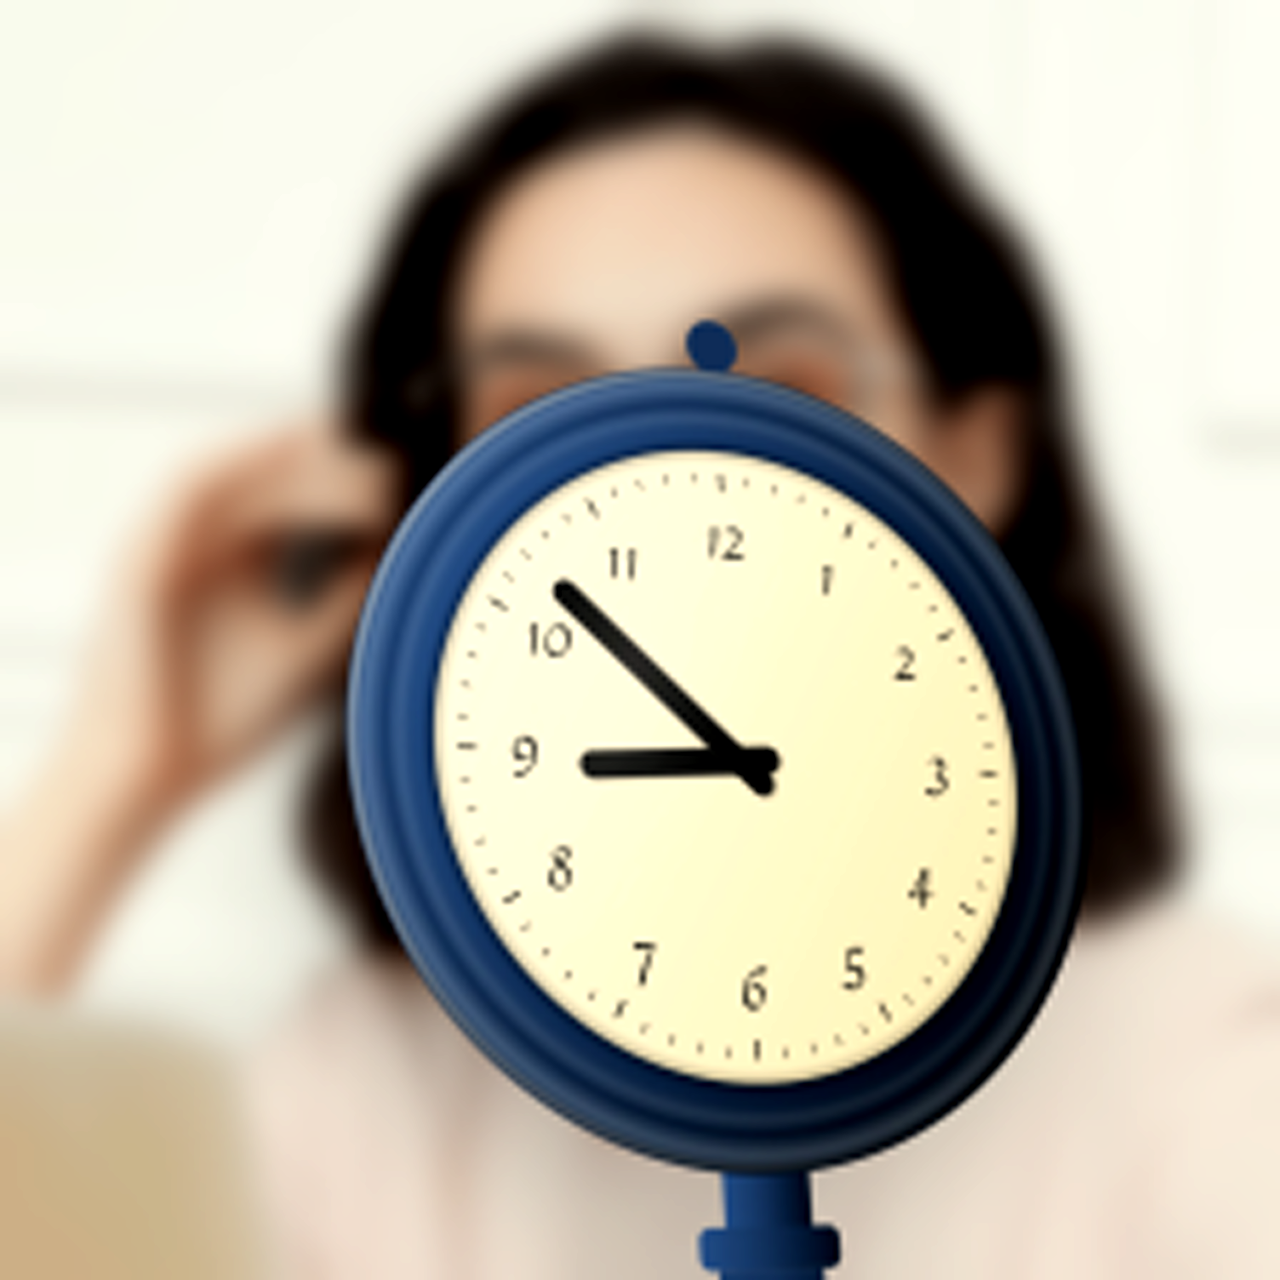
{"hour": 8, "minute": 52}
